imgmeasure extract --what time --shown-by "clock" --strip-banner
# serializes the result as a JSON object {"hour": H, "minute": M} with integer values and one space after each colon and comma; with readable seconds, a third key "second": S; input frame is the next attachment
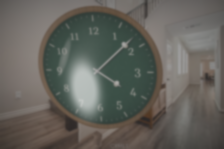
{"hour": 4, "minute": 8}
